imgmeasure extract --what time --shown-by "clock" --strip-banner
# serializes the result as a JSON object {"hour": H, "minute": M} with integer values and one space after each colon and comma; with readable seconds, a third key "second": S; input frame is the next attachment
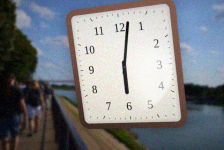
{"hour": 6, "minute": 2}
